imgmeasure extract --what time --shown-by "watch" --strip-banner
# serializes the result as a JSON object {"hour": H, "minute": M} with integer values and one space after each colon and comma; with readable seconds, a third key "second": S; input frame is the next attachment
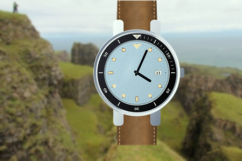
{"hour": 4, "minute": 4}
